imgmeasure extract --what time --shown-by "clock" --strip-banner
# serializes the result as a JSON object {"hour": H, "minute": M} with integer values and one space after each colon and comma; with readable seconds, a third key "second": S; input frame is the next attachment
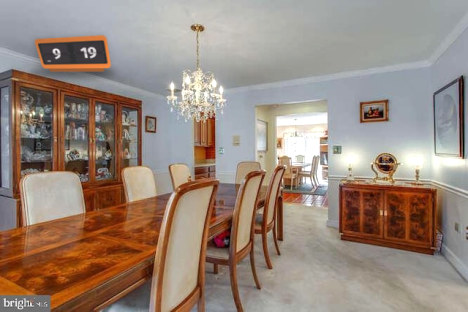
{"hour": 9, "minute": 19}
